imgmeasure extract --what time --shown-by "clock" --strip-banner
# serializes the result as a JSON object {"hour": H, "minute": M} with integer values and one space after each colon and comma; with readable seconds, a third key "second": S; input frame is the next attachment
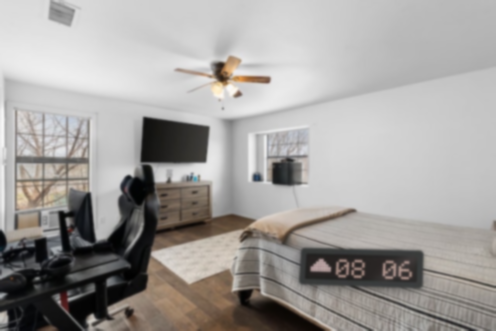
{"hour": 8, "minute": 6}
